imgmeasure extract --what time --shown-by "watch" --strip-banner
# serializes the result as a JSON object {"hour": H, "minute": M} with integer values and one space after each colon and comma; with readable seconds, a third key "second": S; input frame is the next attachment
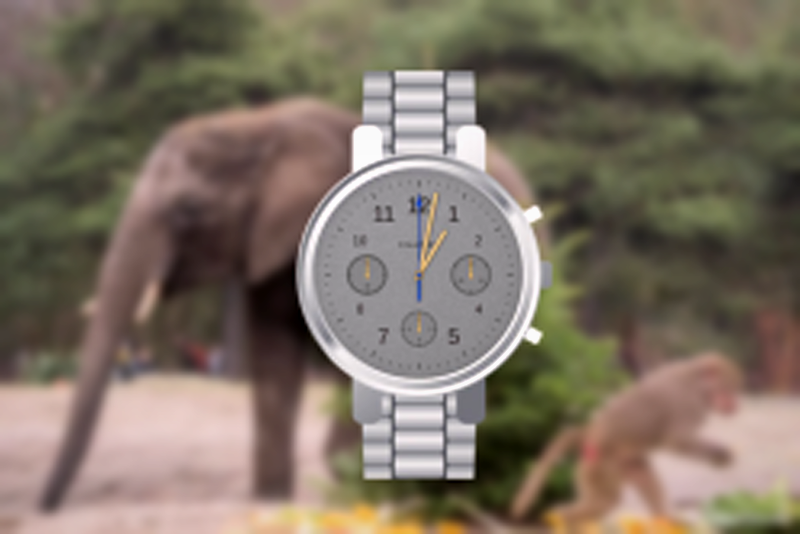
{"hour": 1, "minute": 2}
